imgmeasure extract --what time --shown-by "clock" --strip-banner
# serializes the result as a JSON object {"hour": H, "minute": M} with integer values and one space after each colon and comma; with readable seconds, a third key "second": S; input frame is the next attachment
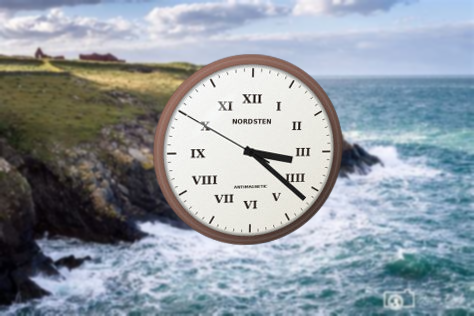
{"hour": 3, "minute": 21, "second": 50}
